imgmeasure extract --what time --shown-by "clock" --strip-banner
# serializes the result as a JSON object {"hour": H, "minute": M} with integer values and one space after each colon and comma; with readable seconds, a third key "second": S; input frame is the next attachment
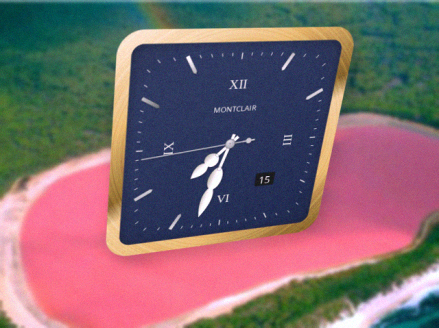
{"hour": 7, "minute": 32, "second": 44}
